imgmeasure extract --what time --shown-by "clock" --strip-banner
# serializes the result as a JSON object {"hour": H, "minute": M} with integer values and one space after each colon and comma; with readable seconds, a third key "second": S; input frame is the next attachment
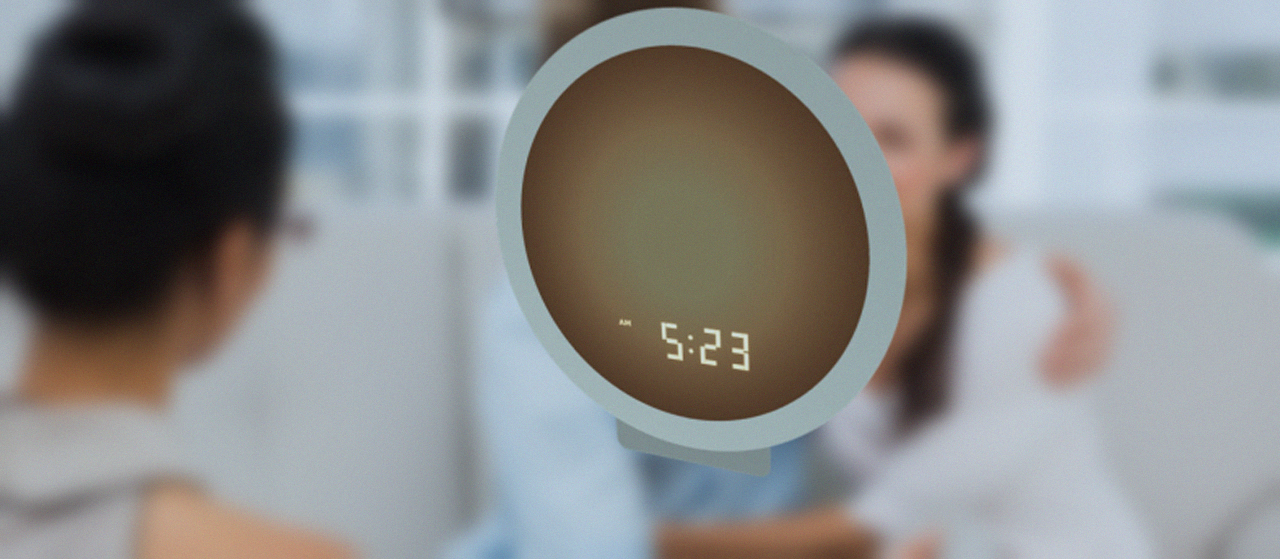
{"hour": 5, "minute": 23}
